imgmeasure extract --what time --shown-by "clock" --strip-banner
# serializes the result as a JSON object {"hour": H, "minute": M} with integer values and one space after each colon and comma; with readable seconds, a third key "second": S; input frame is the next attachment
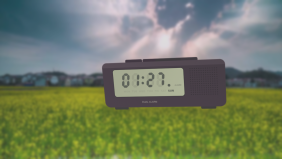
{"hour": 1, "minute": 27}
